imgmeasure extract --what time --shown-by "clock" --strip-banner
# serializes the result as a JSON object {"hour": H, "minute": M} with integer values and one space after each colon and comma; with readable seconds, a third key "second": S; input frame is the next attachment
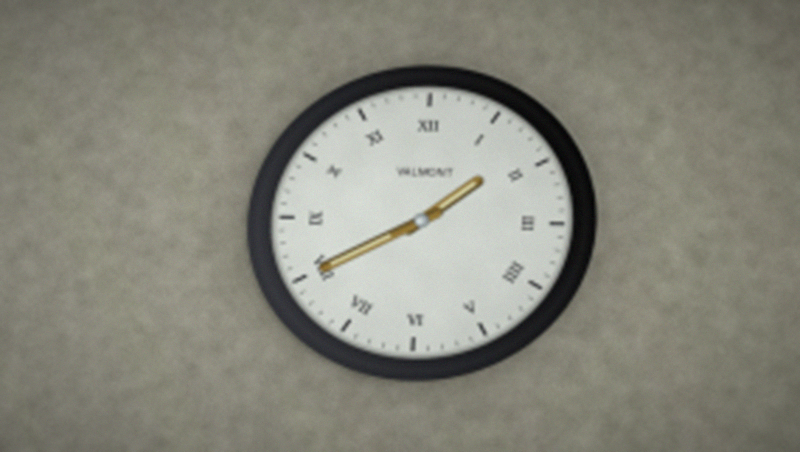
{"hour": 1, "minute": 40}
